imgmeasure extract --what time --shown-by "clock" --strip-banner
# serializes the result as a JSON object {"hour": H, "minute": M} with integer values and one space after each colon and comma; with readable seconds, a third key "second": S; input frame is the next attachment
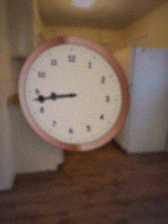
{"hour": 8, "minute": 43}
